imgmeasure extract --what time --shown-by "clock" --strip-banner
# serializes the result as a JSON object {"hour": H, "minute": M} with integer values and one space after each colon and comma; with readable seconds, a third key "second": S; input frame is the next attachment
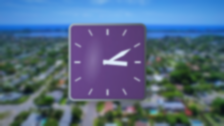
{"hour": 3, "minute": 10}
